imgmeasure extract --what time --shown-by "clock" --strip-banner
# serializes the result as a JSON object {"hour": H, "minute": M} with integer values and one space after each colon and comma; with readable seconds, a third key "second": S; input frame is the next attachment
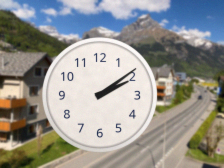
{"hour": 2, "minute": 9}
